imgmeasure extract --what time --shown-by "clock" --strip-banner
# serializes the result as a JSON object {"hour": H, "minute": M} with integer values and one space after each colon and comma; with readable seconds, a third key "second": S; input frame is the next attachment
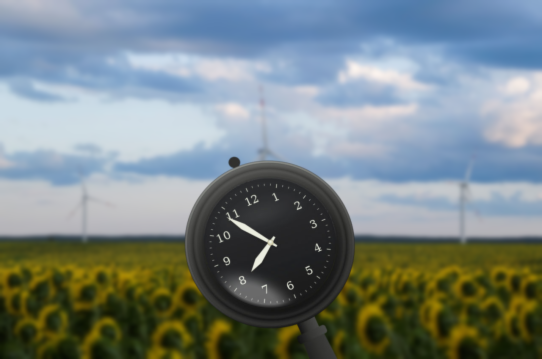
{"hour": 7, "minute": 54}
